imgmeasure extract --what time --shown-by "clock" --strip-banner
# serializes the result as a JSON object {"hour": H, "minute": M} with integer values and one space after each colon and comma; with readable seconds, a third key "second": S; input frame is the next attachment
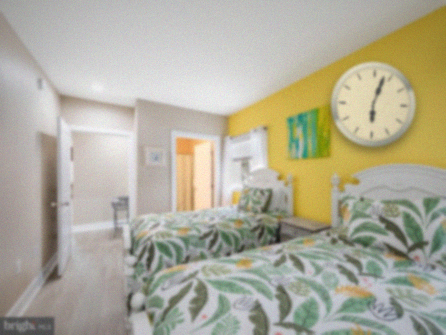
{"hour": 6, "minute": 3}
